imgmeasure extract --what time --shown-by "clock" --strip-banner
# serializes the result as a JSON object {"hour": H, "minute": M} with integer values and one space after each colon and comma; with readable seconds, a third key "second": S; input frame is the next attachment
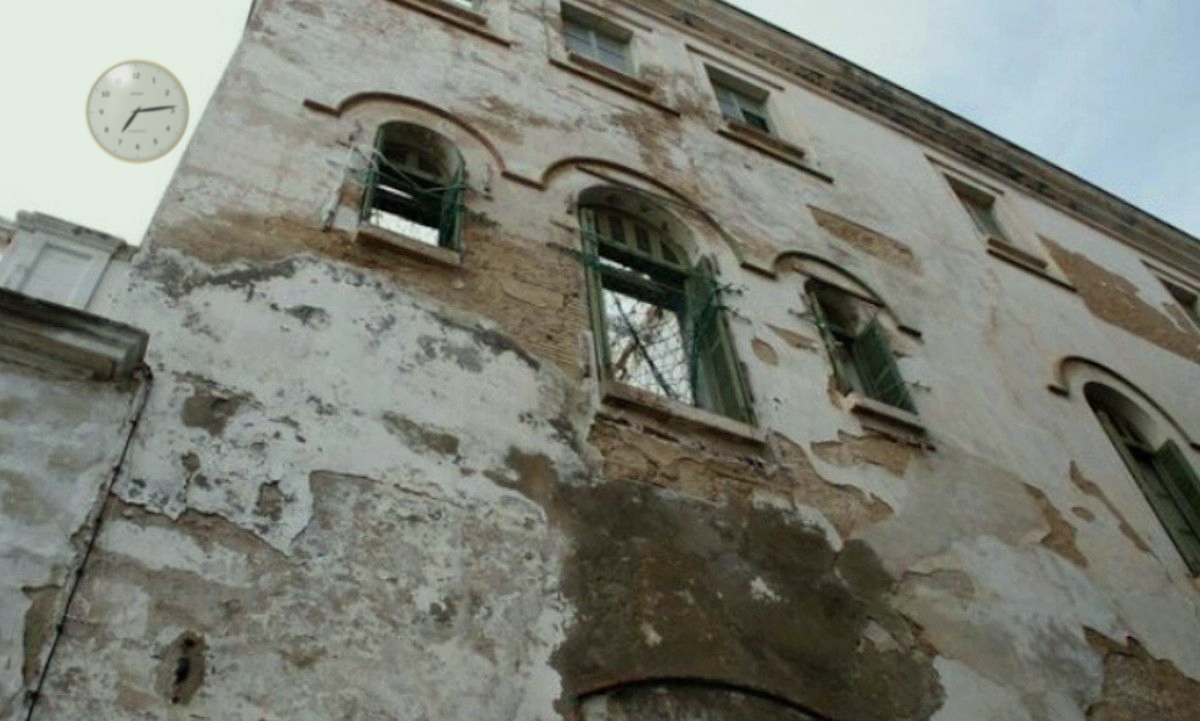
{"hour": 7, "minute": 14}
